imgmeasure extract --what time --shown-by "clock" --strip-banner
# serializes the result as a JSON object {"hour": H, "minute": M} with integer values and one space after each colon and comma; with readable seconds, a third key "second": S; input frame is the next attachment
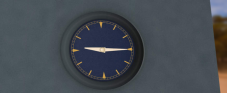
{"hour": 9, "minute": 15}
